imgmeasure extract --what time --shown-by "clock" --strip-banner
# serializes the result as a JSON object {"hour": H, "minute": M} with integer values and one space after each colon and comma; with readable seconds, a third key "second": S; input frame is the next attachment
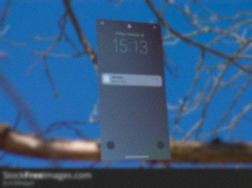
{"hour": 15, "minute": 13}
